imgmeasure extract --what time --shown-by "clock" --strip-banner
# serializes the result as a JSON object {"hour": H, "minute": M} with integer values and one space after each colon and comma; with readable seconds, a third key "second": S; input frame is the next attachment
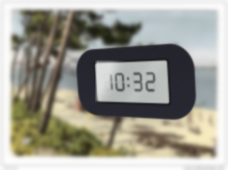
{"hour": 10, "minute": 32}
